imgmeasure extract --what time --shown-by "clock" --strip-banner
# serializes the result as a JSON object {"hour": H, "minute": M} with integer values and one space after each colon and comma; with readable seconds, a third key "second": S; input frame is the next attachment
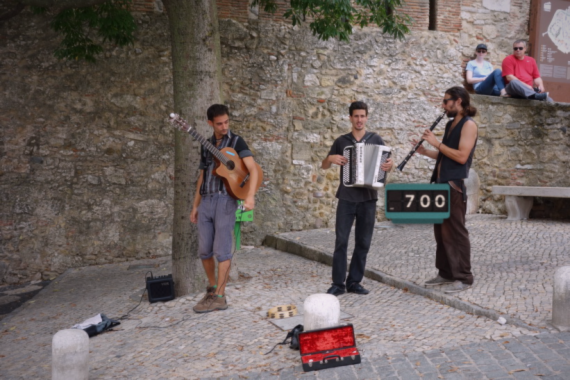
{"hour": 7, "minute": 0}
